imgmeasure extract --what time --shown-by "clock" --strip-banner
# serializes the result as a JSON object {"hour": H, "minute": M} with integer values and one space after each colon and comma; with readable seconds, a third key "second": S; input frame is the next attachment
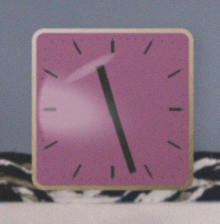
{"hour": 11, "minute": 27}
